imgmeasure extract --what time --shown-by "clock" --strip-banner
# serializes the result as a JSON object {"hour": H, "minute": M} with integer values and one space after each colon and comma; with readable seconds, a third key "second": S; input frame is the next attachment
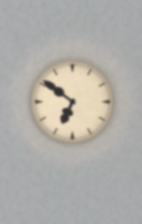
{"hour": 6, "minute": 51}
